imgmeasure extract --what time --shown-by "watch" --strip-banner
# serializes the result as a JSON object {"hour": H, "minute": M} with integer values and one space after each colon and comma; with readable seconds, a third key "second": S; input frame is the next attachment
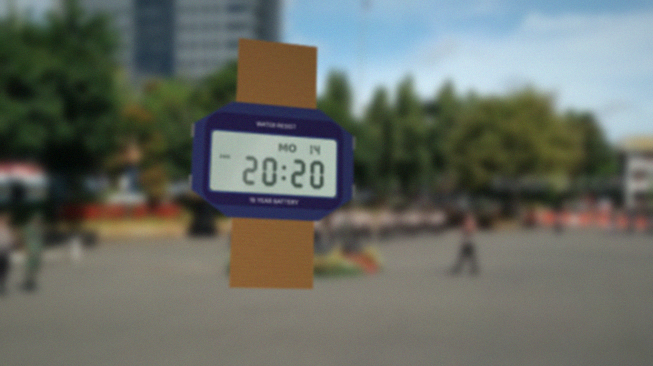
{"hour": 20, "minute": 20}
